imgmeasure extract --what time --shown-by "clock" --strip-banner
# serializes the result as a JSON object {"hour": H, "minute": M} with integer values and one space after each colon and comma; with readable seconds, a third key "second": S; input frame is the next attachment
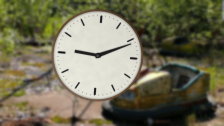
{"hour": 9, "minute": 11}
